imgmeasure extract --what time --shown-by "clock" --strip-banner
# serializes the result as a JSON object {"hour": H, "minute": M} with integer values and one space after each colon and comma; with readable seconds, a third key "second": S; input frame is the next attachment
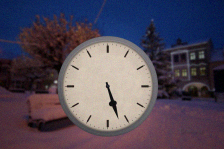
{"hour": 5, "minute": 27}
